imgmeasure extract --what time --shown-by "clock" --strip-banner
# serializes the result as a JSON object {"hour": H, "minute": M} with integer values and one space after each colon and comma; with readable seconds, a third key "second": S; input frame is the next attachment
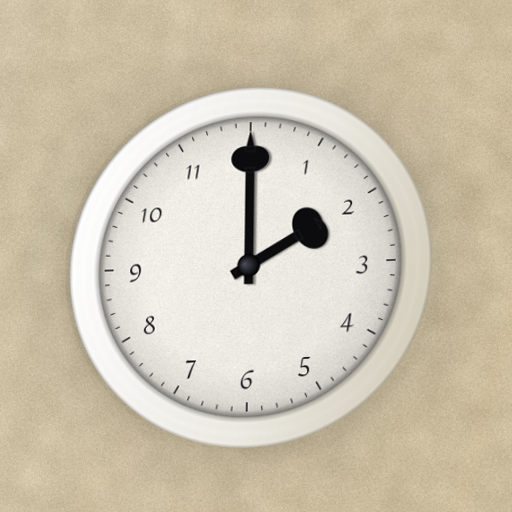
{"hour": 2, "minute": 0}
